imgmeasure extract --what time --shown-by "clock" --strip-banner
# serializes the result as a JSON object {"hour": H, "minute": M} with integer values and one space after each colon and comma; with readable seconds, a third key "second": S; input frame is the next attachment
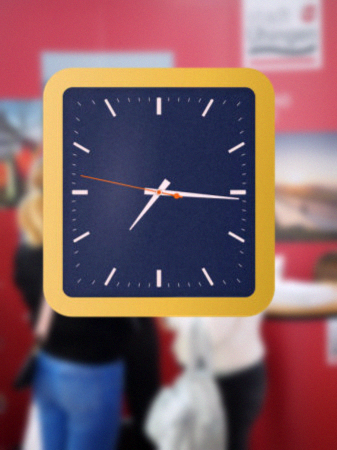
{"hour": 7, "minute": 15, "second": 47}
